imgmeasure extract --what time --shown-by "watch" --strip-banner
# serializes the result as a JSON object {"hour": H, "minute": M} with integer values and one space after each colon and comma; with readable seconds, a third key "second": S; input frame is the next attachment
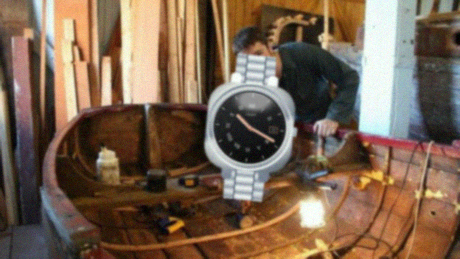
{"hour": 10, "minute": 19}
